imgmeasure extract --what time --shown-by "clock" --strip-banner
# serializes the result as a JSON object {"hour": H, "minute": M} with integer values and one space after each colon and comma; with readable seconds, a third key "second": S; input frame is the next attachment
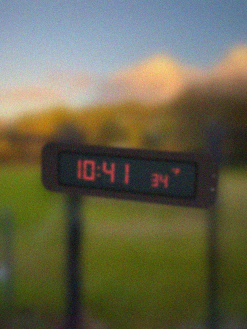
{"hour": 10, "minute": 41}
